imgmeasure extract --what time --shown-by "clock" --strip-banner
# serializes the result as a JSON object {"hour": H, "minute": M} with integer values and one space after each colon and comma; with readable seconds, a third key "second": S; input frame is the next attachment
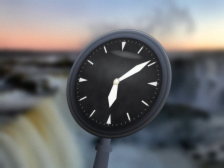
{"hour": 6, "minute": 9}
